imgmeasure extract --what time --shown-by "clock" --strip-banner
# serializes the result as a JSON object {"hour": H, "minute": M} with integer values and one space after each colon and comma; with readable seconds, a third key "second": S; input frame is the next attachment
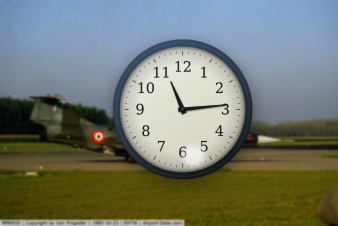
{"hour": 11, "minute": 14}
